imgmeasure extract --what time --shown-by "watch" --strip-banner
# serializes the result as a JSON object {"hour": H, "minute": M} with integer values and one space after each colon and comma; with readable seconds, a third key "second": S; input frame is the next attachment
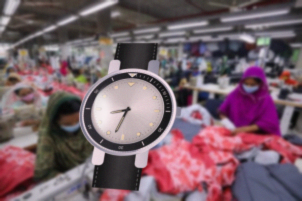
{"hour": 8, "minute": 33}
